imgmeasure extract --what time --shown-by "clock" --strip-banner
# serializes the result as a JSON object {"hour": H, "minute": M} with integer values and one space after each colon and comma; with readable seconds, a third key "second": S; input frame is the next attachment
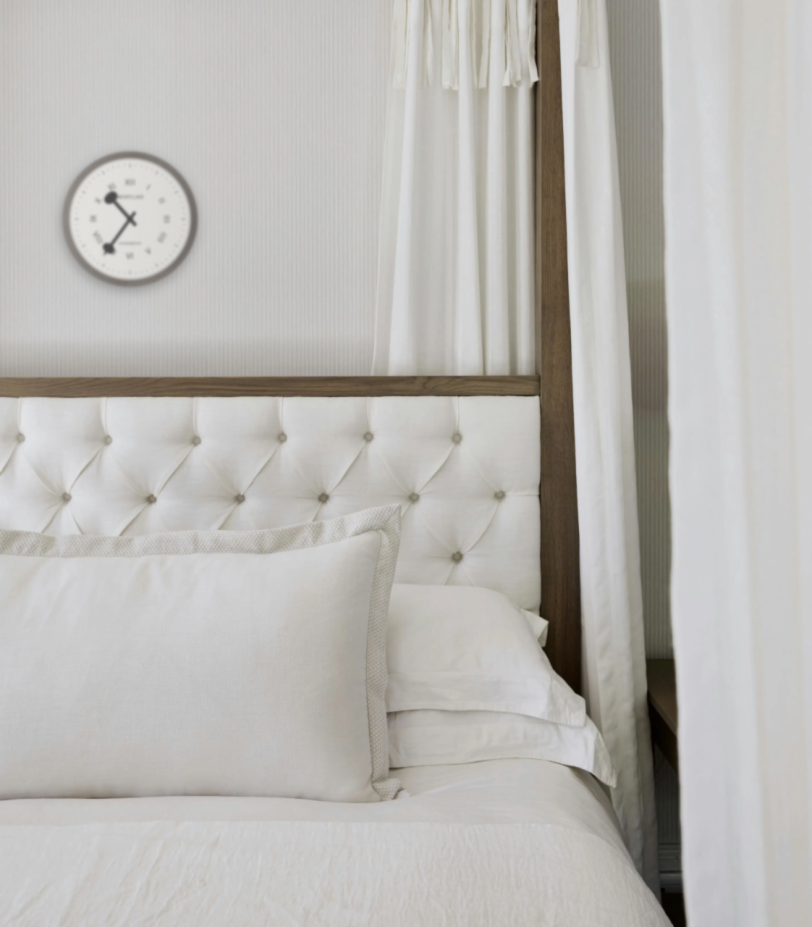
{"hour": 10, "minute": 36}
